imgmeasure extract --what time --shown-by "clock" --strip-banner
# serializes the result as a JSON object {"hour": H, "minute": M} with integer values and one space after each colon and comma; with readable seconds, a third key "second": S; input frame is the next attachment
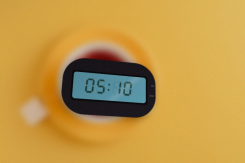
{"hour": 5, "minute": 10}
